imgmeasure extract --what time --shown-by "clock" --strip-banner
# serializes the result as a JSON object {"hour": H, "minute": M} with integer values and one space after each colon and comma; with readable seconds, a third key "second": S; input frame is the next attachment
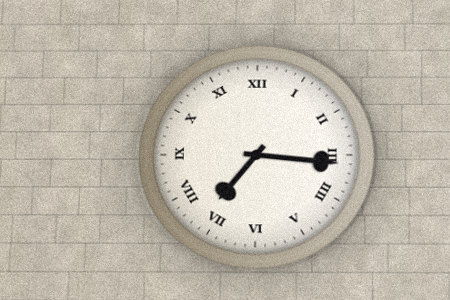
{"hour": 7, "minute": 16}
